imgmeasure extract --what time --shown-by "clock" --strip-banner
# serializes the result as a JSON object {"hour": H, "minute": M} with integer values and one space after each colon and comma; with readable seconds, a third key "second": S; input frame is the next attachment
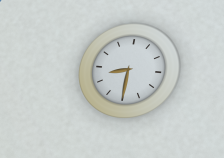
{"hour": 8, "minute": 30}
